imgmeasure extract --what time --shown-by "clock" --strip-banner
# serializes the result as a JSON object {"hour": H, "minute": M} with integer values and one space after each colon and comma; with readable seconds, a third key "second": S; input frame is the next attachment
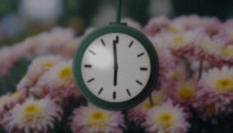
{"hour": 5, "minute": 59}
